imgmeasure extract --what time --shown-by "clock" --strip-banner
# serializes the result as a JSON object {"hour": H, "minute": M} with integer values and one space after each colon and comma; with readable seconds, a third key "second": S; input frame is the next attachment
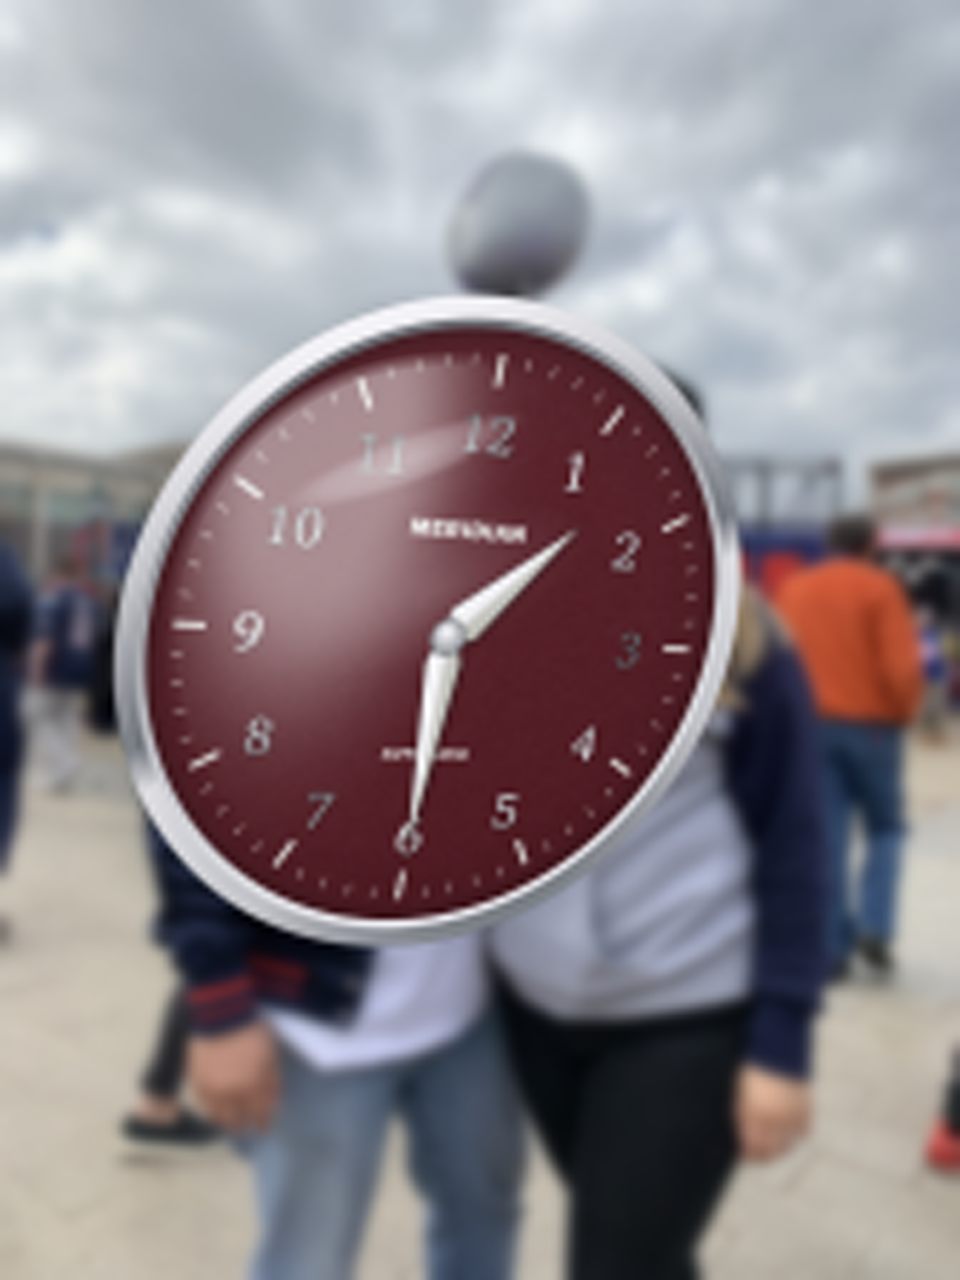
{"hour": 1, "minute": 30}
